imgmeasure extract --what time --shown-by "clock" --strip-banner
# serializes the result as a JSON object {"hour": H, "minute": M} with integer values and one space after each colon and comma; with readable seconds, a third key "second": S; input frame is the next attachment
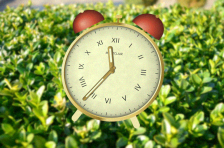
{"hour": 11, "minute": 36}
